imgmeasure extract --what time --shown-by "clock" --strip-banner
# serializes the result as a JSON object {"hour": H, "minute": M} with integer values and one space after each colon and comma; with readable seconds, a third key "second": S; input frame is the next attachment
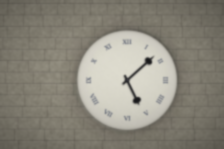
{"hour": 5, "minute": 8}
